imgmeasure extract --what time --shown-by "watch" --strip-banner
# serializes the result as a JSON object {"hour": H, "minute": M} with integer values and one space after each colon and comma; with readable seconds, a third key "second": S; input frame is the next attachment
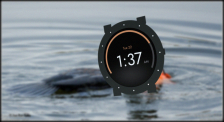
{"hour": 1, "minute": 37}
